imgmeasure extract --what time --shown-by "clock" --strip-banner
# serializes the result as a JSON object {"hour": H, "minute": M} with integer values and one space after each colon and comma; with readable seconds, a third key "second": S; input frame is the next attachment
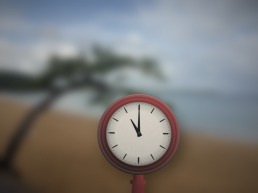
{"hour": 11, "minute": 0}
